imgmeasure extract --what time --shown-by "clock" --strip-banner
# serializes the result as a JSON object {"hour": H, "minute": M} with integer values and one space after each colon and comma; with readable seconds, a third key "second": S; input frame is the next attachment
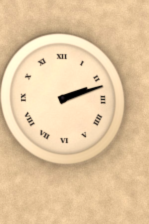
{"hour": 2, "minute": 12}
